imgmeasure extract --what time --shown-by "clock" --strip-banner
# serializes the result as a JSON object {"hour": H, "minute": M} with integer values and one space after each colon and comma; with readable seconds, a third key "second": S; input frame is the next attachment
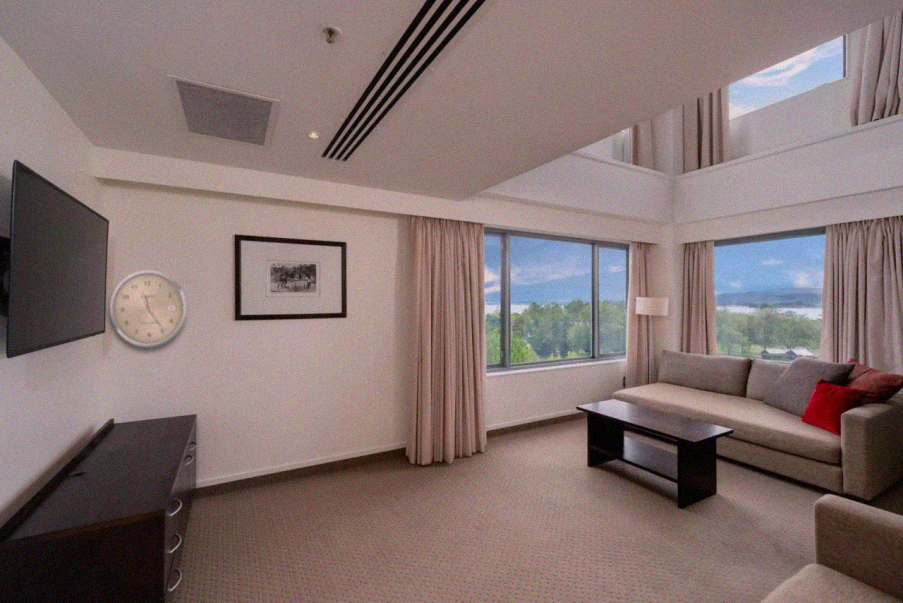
{"hour": 11, "minute": 24}
